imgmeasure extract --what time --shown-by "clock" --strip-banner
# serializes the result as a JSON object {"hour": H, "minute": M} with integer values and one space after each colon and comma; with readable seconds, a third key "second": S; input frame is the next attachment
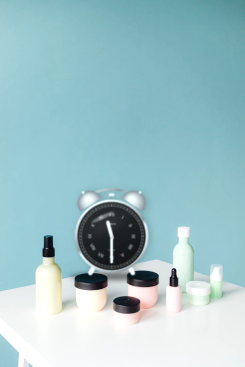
{"hour": 11, "minute": 30}
